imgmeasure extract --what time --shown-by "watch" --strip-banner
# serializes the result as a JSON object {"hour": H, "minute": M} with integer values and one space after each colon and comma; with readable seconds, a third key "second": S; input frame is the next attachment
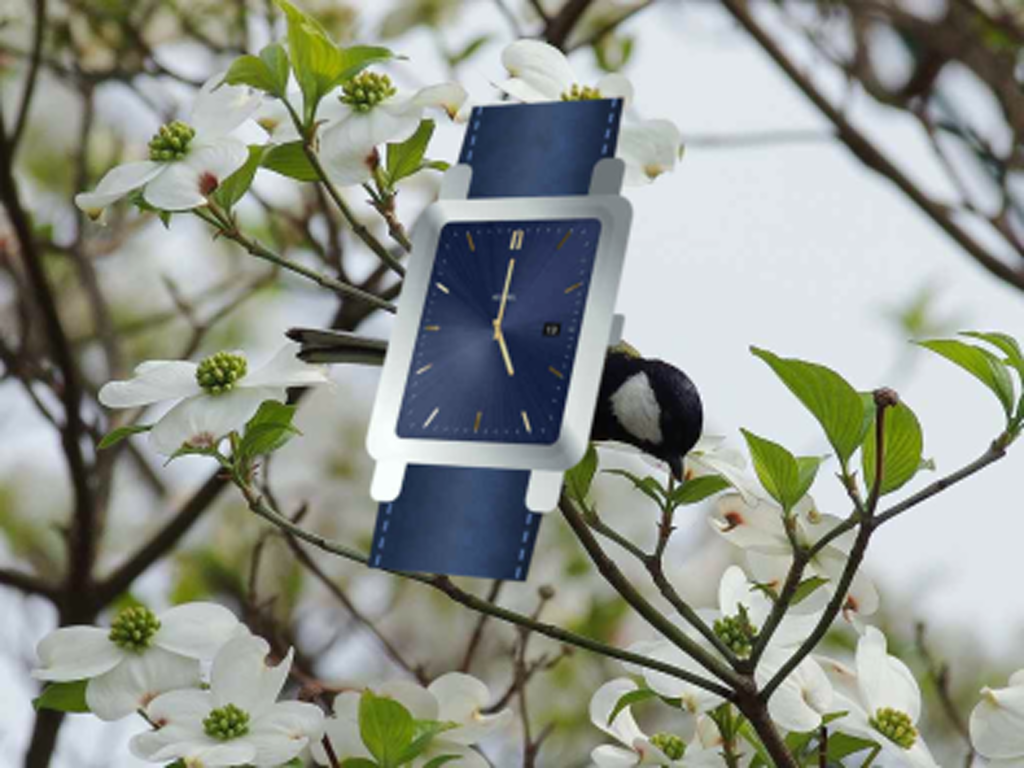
{"hour": 5, "minute": 0}
